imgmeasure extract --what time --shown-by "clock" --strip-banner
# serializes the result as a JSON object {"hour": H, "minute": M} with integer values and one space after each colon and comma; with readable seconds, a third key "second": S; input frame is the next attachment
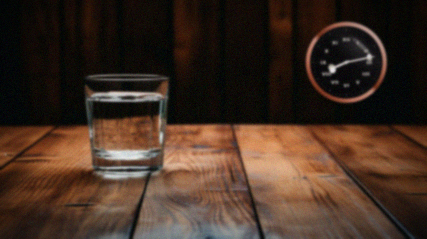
{"hour": 8, "minute": 13}
